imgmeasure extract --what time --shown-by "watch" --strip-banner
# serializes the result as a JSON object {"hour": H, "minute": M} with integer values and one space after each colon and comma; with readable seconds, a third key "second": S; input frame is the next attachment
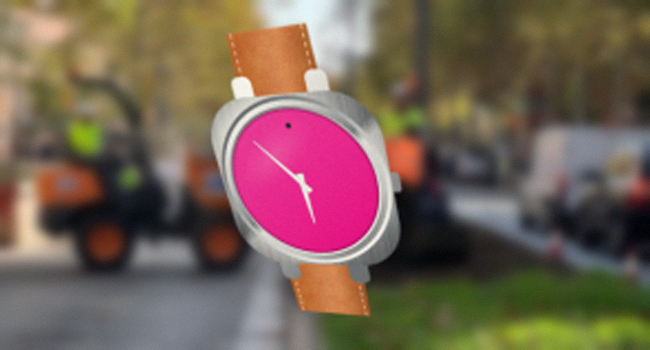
{"hour": 5, "minute": 53}
